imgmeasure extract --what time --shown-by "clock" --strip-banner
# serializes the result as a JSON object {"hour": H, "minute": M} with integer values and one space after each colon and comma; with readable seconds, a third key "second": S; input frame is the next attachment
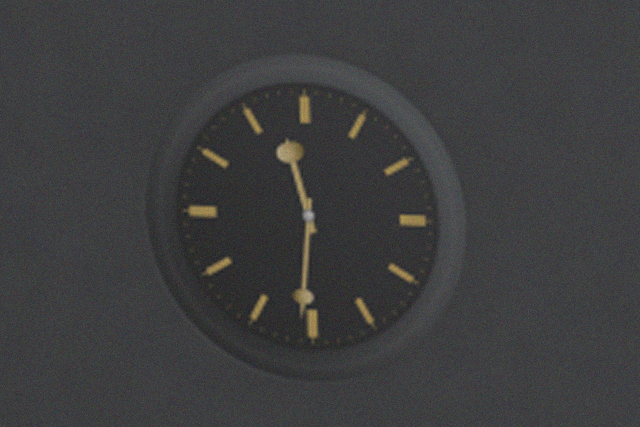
{"hour": 11, "minute": 31}
